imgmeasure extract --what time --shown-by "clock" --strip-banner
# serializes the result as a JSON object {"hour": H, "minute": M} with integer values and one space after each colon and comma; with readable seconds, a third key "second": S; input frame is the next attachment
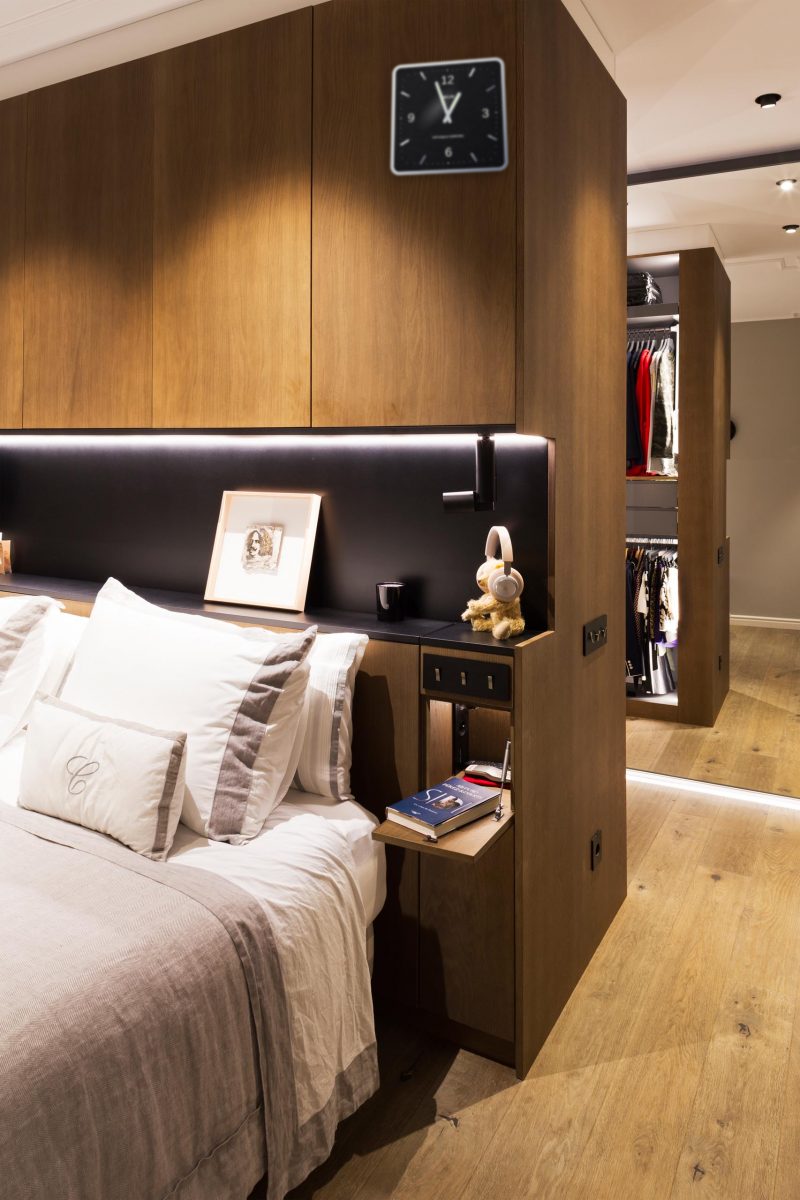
{"hour": 12, "minute": 57}
